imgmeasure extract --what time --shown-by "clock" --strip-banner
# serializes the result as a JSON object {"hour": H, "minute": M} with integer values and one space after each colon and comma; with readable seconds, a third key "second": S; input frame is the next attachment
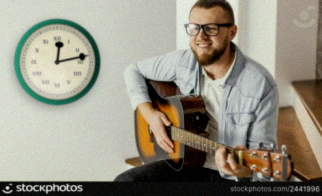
{"hour": 12, "minute": 13}
